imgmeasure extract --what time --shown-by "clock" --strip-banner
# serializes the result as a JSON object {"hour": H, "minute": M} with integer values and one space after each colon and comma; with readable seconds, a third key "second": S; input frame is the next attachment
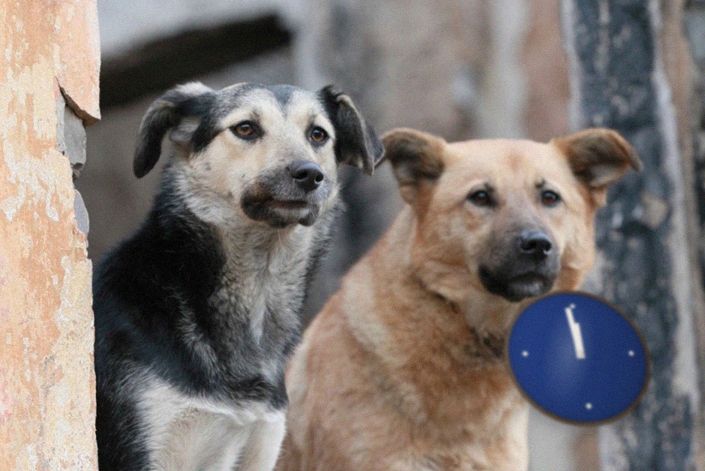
{"hour": 11, "minute": 59}
